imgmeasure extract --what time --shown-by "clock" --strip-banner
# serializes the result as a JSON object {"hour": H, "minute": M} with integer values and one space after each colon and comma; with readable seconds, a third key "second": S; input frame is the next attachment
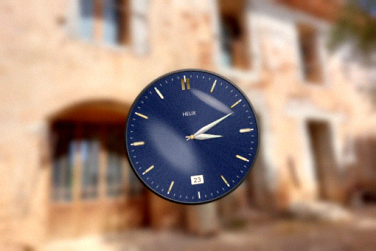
{"hour": 3, "minute": 11}
